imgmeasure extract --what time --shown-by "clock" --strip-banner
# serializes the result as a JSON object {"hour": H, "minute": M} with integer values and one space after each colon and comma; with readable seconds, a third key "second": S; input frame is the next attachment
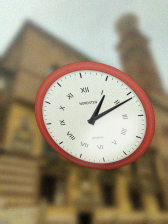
{"hour": 1, "minute": 11}
